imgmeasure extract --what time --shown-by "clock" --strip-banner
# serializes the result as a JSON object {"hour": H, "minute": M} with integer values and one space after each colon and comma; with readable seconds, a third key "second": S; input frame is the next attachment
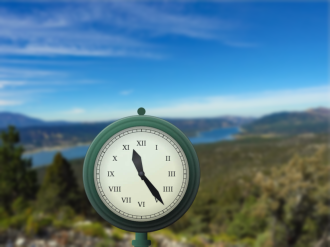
{"hour": 11, "minute": 24}
